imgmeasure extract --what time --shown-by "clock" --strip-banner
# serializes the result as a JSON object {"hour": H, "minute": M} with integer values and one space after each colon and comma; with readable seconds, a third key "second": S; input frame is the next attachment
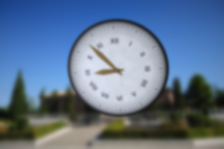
{"hour": 8, "minute": 53}
